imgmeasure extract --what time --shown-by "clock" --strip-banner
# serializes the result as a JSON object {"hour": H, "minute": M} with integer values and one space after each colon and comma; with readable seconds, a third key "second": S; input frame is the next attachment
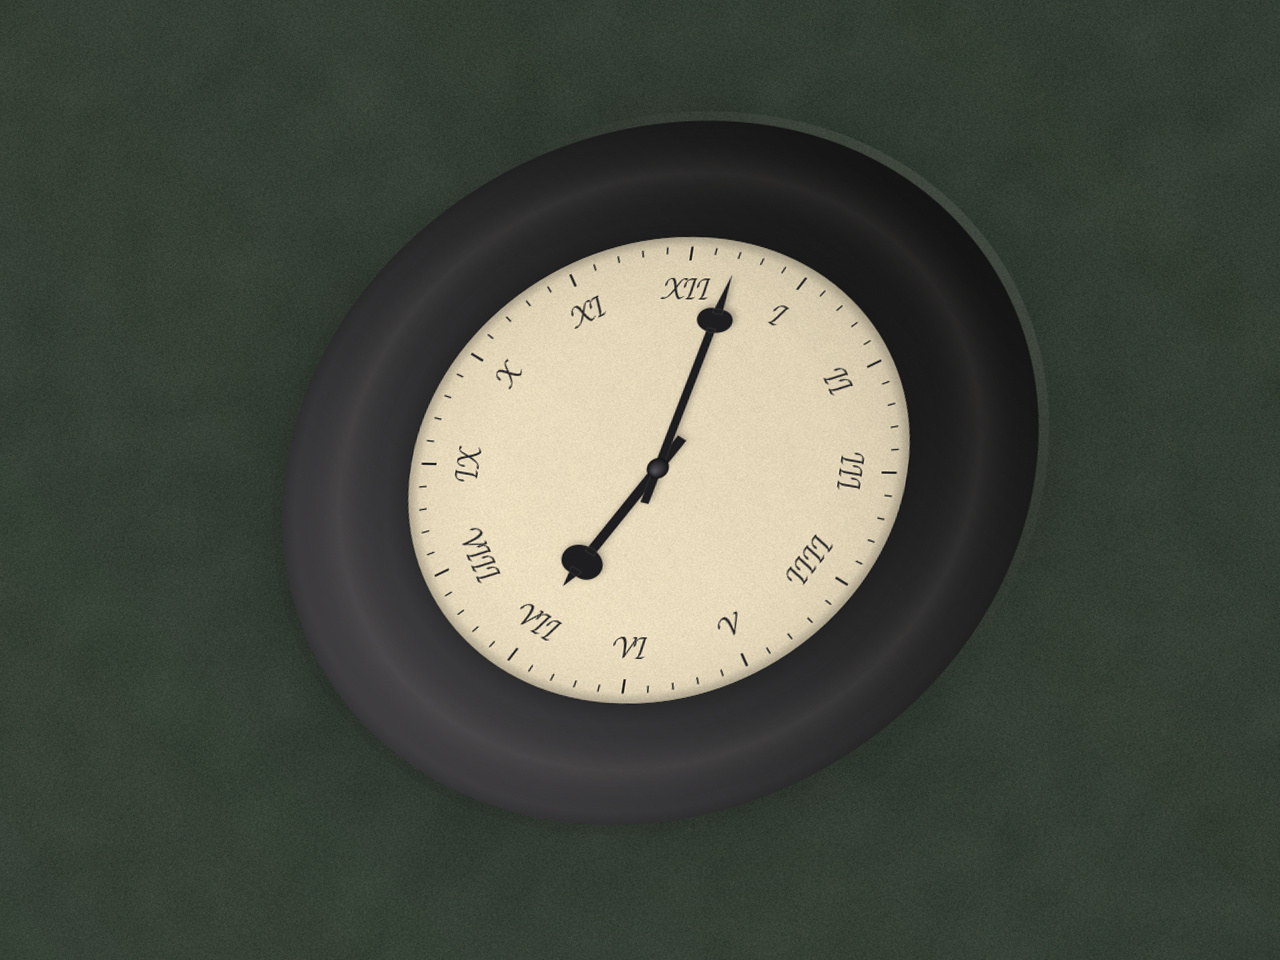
{"hour": 7, "minute": 2}
